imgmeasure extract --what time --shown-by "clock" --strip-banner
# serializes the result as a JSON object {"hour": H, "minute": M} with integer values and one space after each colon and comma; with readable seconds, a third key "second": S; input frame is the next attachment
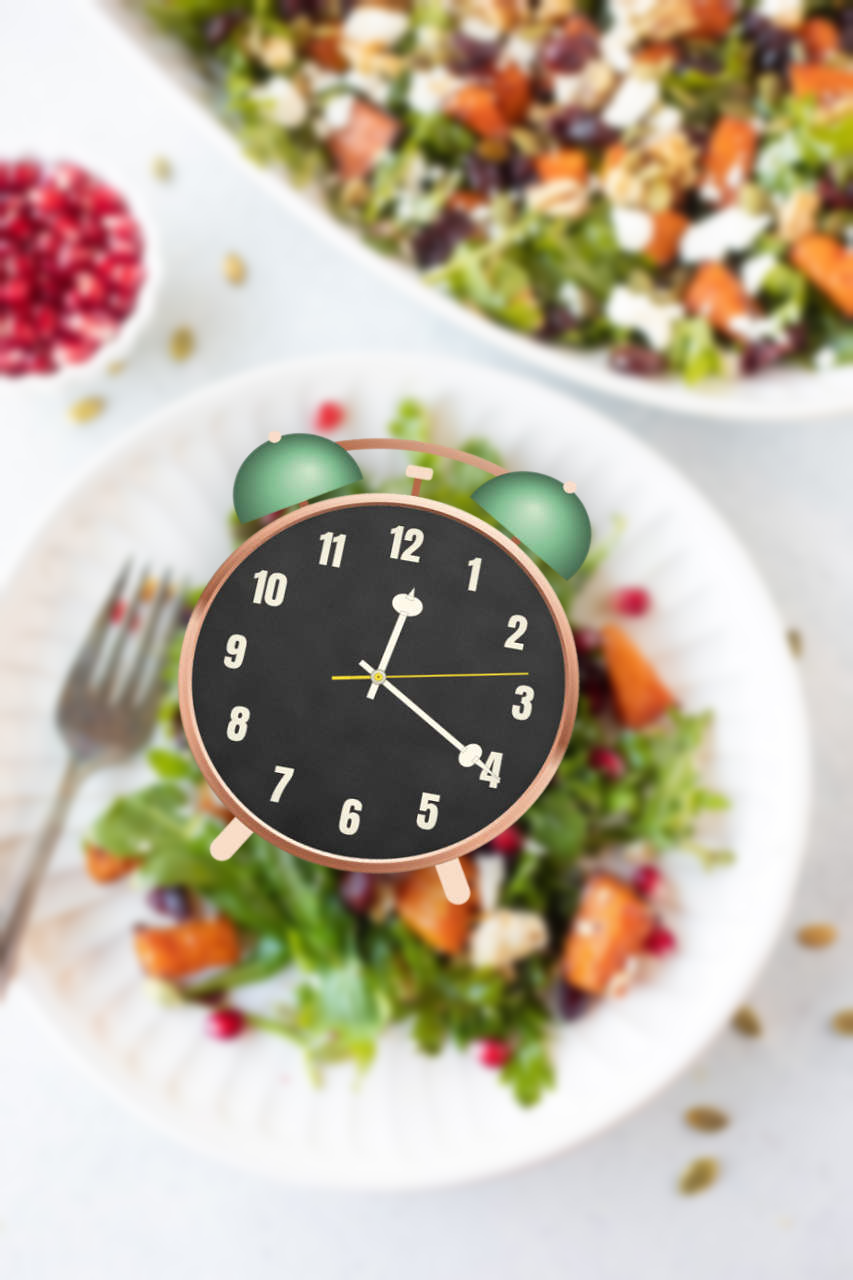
{"hour": 12, "minute": 20, "second": 13}
